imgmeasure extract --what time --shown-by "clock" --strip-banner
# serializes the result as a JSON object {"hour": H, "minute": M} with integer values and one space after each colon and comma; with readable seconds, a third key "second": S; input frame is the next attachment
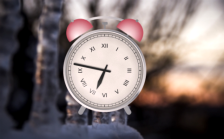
{"hour": 6, "minute": 47}
